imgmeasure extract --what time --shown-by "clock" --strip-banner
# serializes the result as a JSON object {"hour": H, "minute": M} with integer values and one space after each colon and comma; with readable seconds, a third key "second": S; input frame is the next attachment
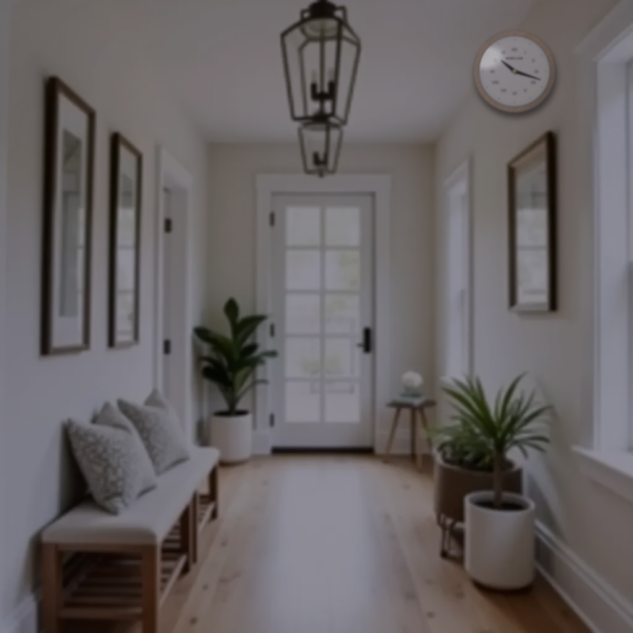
{"hour": 10, "minute": 18}
